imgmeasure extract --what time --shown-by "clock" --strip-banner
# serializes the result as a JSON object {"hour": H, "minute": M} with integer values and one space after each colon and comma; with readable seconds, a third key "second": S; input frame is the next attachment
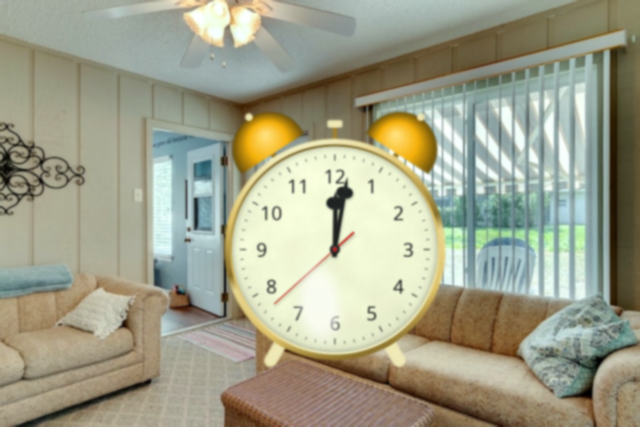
{"hour": 12, "minute": 1, "second": 38}
